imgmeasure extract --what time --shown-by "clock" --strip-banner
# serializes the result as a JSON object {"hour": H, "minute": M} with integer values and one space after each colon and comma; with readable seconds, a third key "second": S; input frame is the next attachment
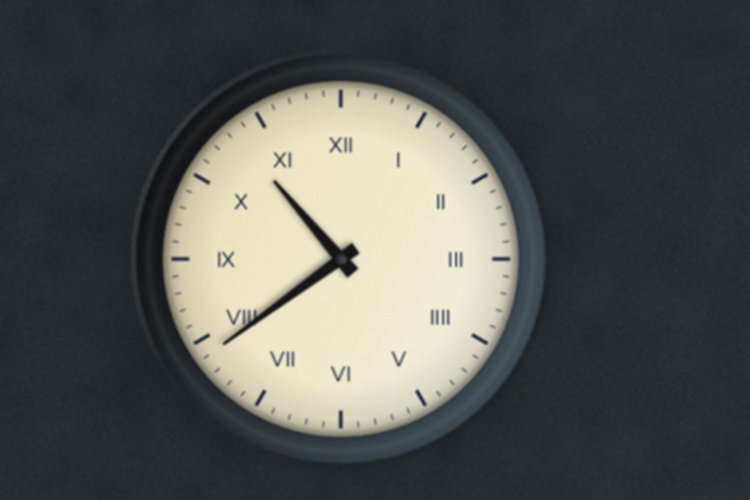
{"hour": 10, "minute": 39}
